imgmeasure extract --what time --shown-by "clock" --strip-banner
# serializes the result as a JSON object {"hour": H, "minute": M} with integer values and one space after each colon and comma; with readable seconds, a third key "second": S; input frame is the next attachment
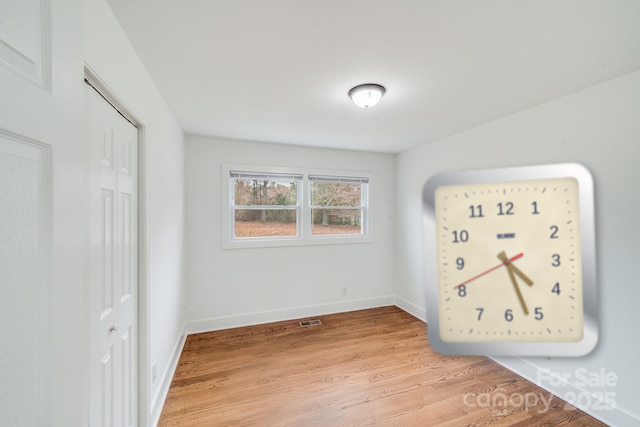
{"hour": 4, "minute": 26, "second": 41}
